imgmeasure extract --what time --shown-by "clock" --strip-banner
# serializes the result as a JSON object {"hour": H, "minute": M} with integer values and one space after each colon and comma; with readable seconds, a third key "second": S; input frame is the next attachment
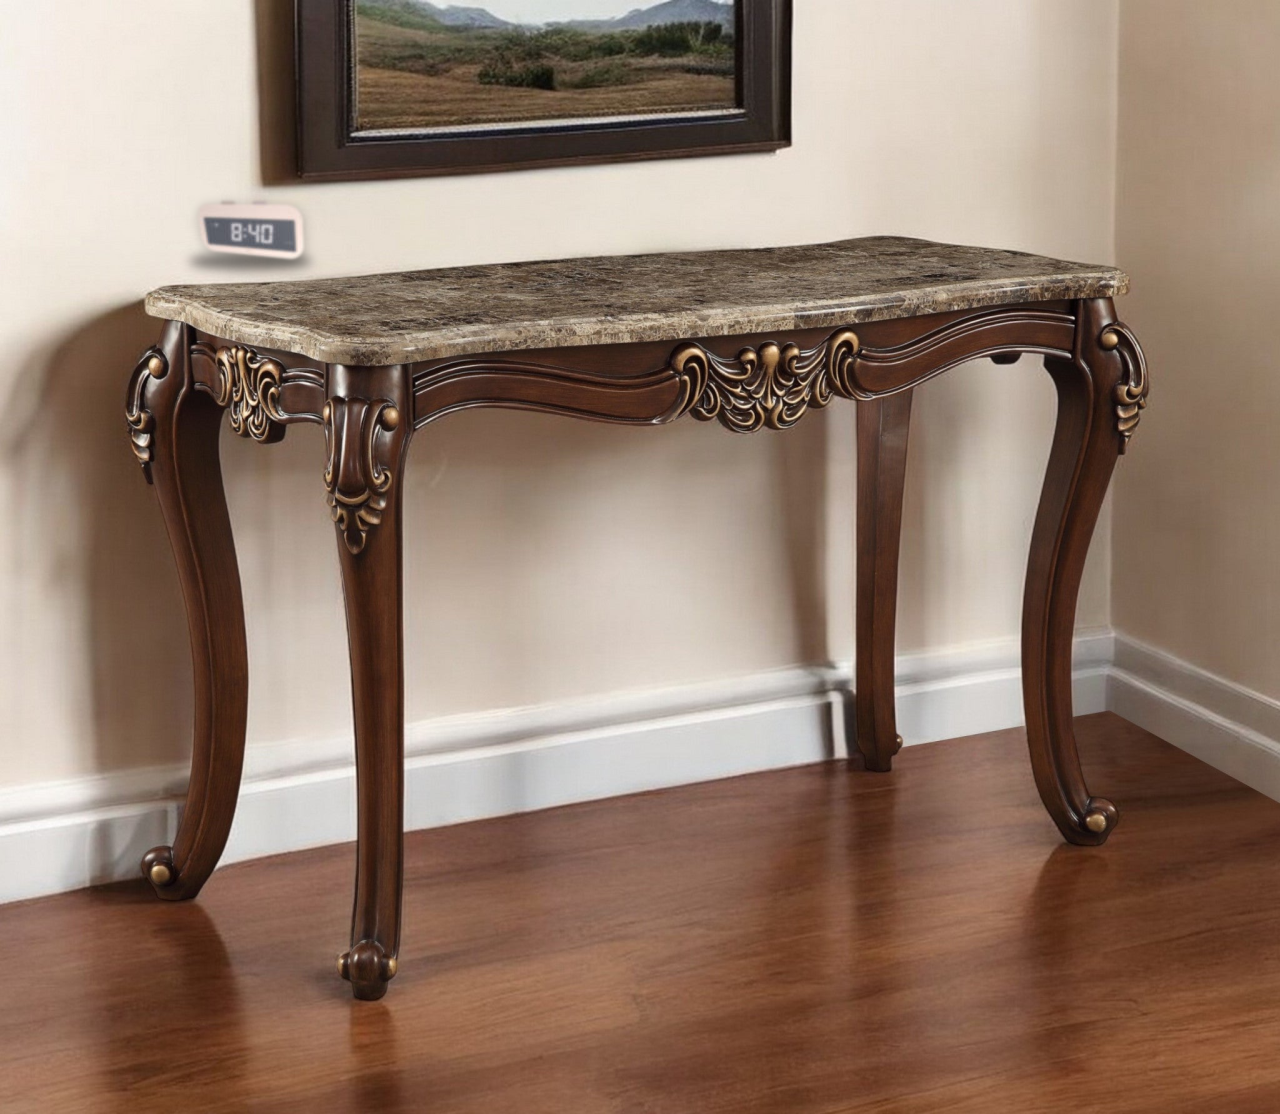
{"hour": 8, "minute": 40}
